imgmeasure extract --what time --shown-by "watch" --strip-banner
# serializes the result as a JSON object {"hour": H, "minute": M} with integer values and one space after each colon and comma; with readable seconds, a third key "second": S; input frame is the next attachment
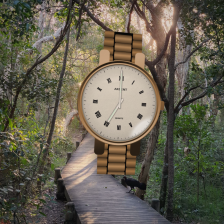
{"hour": 7, "minute": 0}
